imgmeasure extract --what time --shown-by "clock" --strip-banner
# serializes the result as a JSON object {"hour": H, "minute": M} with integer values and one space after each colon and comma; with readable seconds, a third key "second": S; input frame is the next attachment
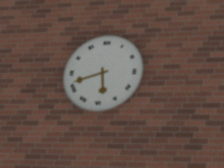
{"hour": 5, "minute": 42}
